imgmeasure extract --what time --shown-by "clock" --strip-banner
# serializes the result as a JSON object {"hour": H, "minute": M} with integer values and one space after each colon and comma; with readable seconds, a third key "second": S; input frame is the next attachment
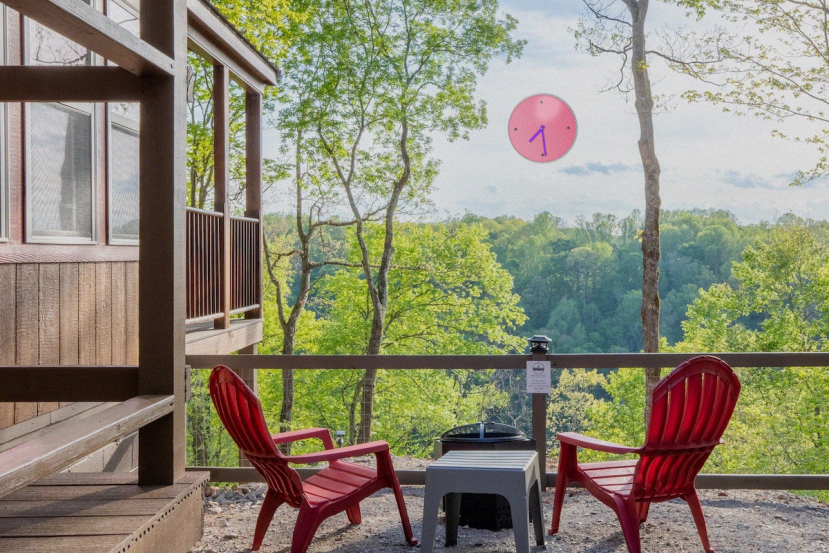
{"hour": 7, "minute": 29}
